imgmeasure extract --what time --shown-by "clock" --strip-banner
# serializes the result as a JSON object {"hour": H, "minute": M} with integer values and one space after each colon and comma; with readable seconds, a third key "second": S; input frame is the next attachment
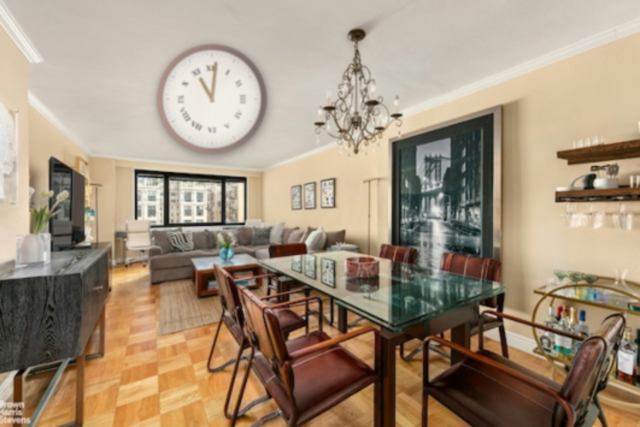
{"hour": 11, "minute": 1}
